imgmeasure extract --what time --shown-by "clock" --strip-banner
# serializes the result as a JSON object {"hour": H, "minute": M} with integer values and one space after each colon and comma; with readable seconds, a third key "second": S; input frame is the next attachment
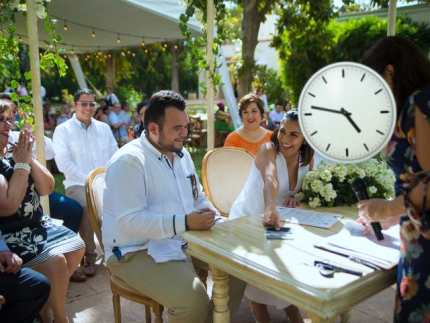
{"hour": 4, "minute": 47}
